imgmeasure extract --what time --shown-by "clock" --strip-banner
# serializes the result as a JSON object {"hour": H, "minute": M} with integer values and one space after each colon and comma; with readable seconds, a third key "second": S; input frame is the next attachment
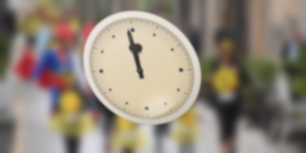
{"hour": 11, "minute": 59}
